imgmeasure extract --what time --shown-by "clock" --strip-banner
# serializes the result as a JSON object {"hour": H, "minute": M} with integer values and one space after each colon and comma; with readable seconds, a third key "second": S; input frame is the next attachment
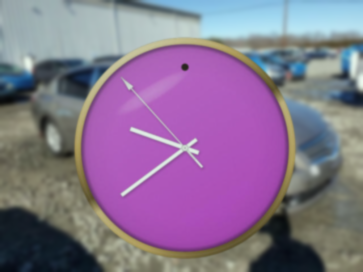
{"hour": 9, "minute": 38, "second": 53}
